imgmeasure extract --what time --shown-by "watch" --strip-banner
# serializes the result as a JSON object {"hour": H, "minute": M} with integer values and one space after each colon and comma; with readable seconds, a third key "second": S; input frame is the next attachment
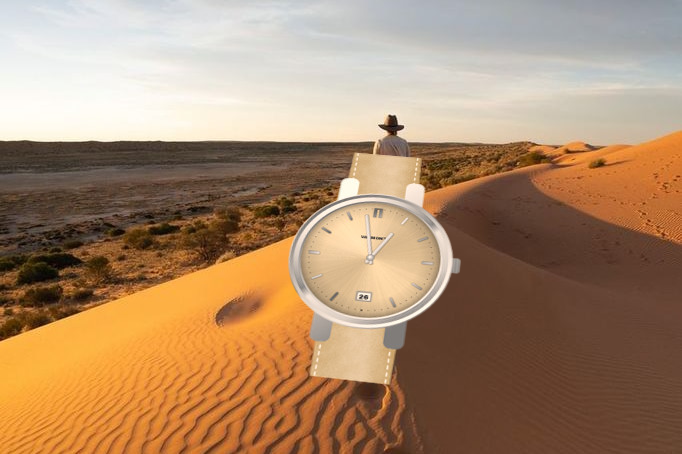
{"hour": 12, "minute": 58}
